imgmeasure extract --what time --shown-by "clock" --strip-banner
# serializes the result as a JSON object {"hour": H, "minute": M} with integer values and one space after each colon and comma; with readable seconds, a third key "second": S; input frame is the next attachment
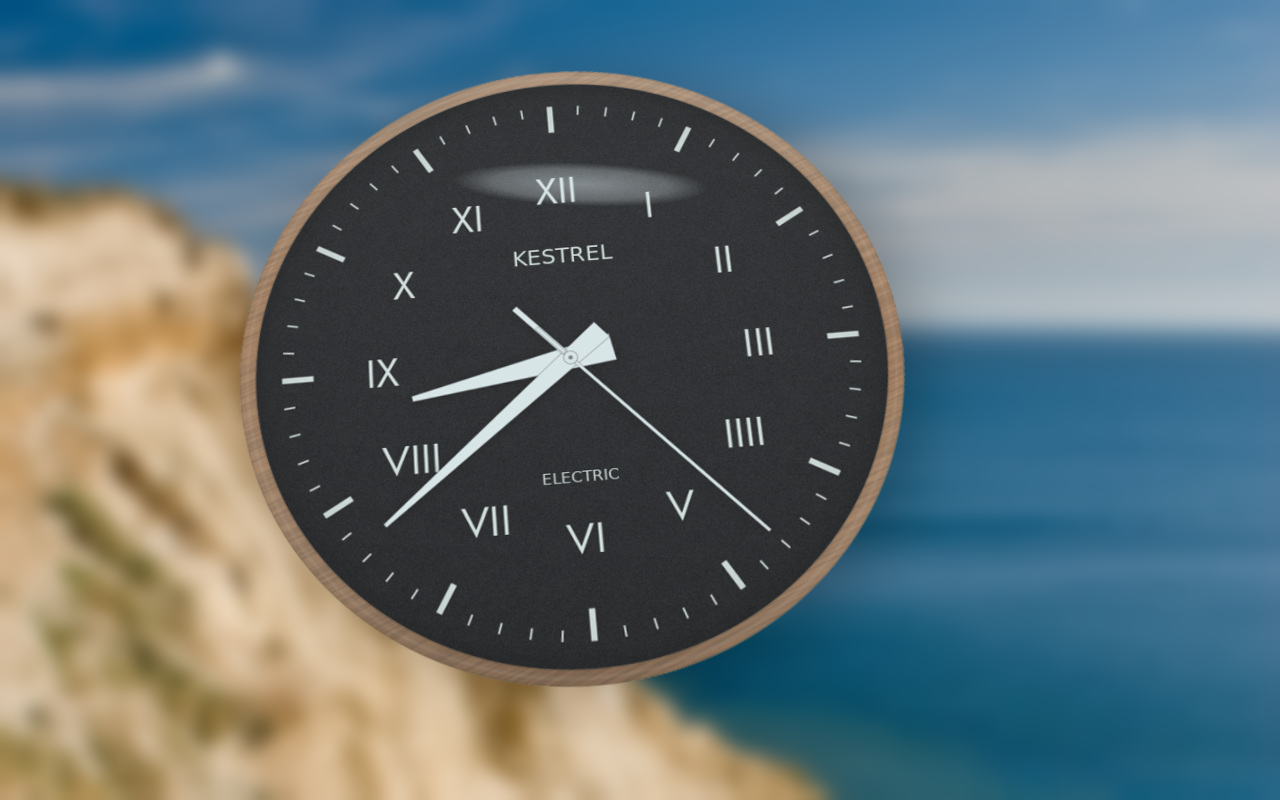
{"hour": 8, "minute": 38, "second": 23}
